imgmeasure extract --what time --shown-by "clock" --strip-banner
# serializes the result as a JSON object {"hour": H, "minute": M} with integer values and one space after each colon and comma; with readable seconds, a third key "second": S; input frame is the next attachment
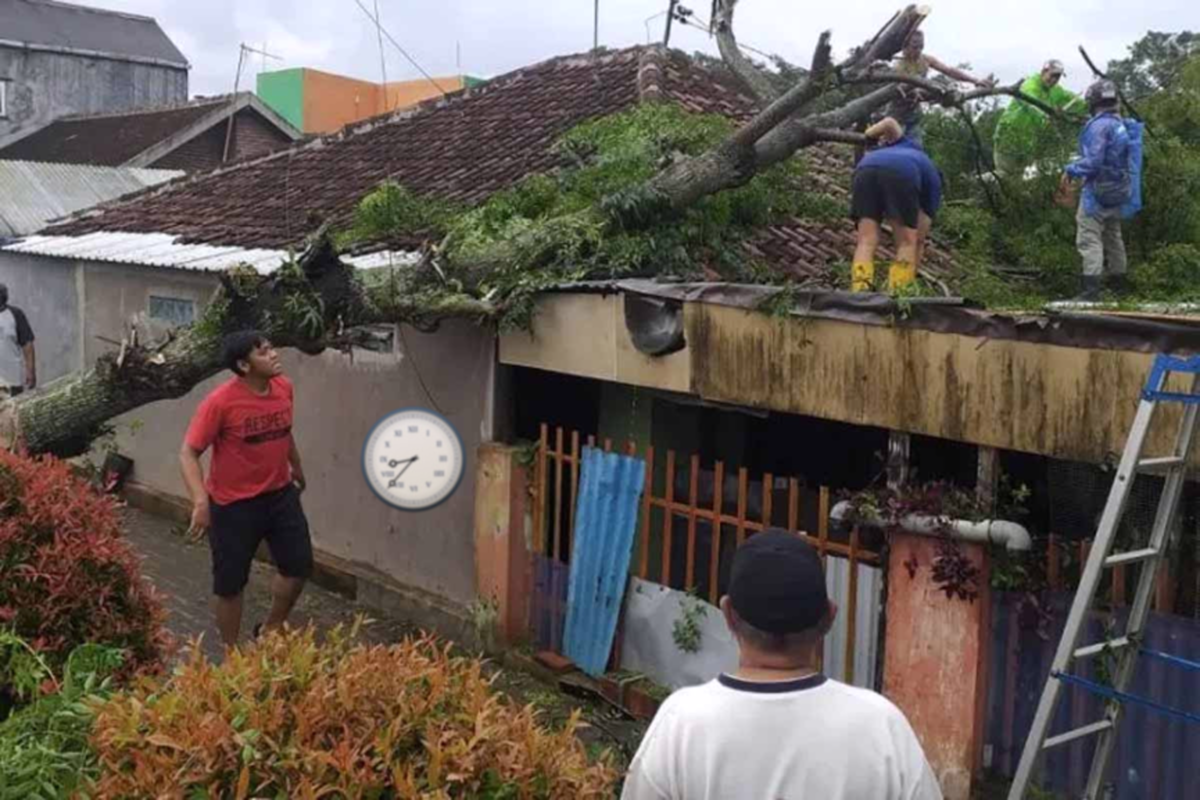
{"hour": 8, "minute": 37}
